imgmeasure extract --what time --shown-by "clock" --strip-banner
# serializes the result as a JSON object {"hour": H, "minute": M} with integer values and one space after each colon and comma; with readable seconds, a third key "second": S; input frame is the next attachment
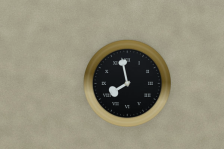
{"hour": 7, "minute": 58}
